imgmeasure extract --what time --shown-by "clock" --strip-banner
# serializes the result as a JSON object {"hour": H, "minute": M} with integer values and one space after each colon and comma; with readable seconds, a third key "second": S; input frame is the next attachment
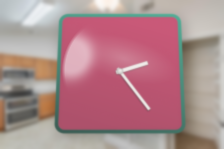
{"hour": 2, "minute": 24}
